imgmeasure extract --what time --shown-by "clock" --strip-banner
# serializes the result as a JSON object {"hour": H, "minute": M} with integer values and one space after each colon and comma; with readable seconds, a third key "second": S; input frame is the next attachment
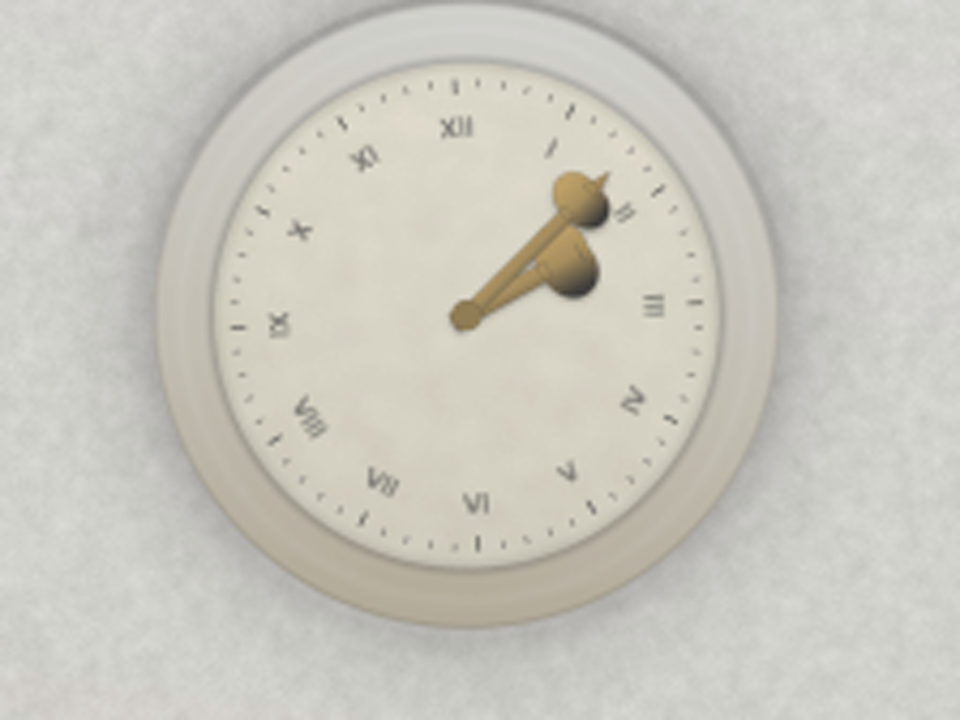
{"hour": 2, "minute": 8}
